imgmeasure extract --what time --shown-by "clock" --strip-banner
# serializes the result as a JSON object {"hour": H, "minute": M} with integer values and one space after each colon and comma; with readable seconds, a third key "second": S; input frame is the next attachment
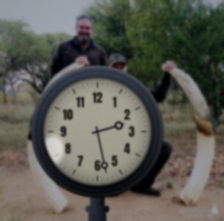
{"hour": 2, "minute": 28}
